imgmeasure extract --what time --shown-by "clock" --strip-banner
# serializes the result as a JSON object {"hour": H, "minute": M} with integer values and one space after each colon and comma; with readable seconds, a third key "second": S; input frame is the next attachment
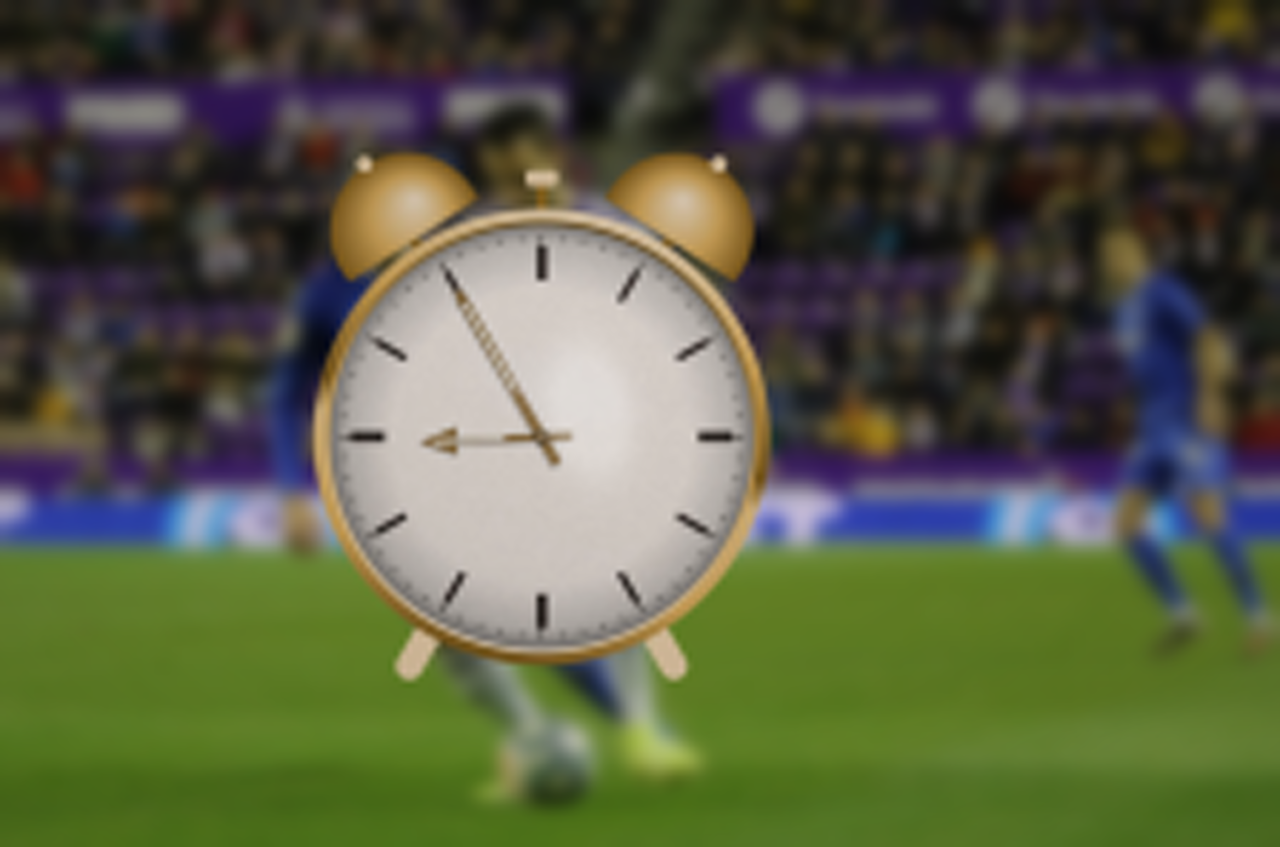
{"hour": 8, "minute": 55}
